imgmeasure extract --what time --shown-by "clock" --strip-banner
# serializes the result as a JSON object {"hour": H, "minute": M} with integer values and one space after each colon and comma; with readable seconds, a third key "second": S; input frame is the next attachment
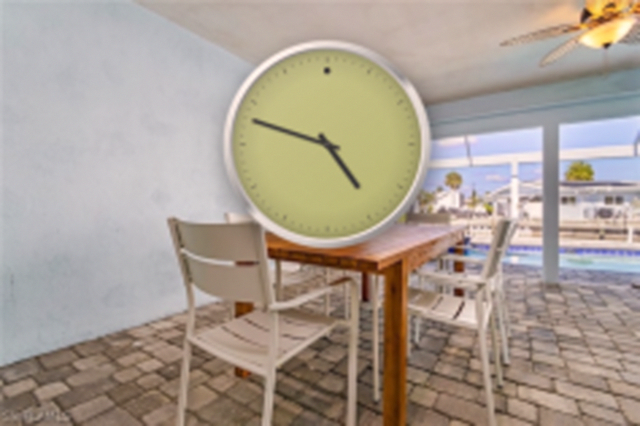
{"hour": 4, "minute": 48}
